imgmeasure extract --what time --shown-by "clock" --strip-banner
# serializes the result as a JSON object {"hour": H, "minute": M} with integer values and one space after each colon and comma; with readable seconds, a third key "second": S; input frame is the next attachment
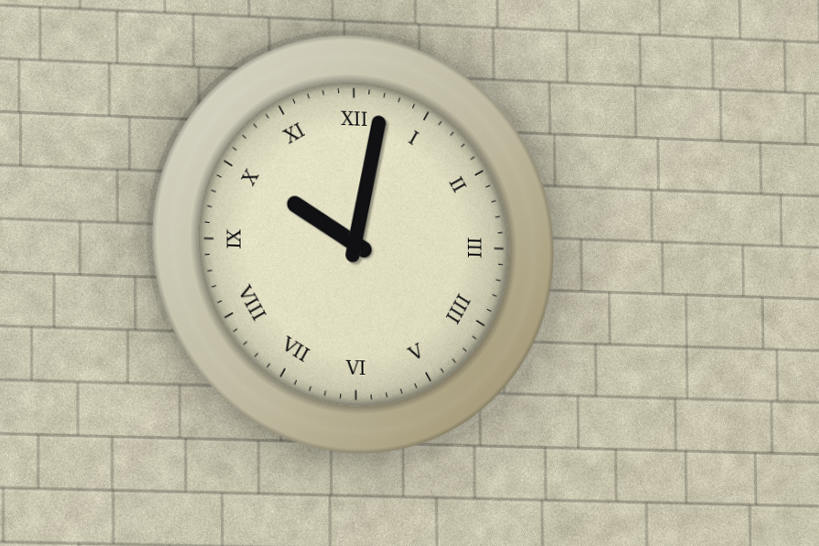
{"hour": 10, "minute": 2}
